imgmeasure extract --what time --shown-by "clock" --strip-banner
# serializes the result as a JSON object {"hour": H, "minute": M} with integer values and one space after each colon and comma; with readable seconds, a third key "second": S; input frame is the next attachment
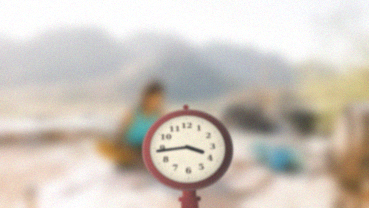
{"hour": 3, "minute": 44}
